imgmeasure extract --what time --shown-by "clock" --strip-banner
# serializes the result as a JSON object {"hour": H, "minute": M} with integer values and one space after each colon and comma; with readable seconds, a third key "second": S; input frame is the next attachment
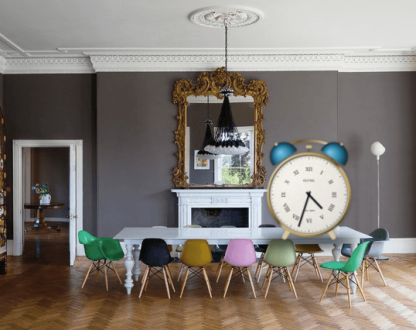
{"hour": 4, "minute": 33}
